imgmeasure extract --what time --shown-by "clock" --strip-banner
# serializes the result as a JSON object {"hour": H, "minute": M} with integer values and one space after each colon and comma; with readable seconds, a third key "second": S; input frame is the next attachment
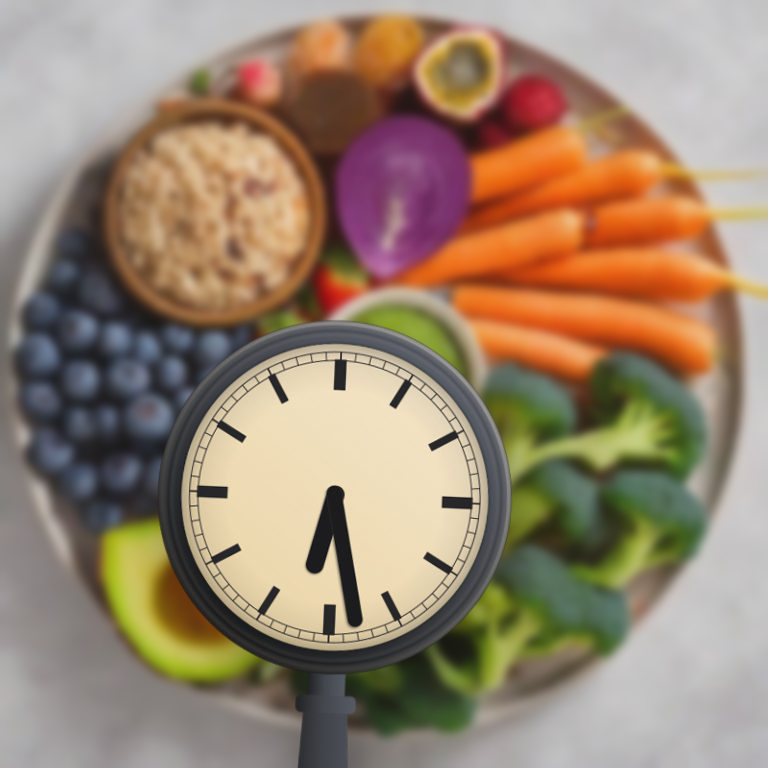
{"hour": 6, "minute": 28}
